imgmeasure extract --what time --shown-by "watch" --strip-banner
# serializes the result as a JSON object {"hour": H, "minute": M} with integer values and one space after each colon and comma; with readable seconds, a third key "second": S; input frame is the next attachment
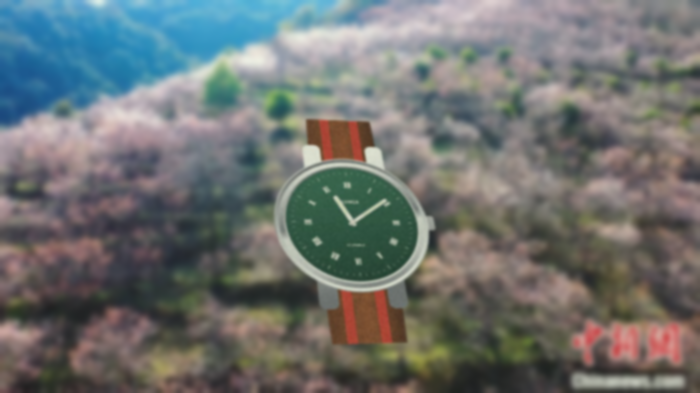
{"hour": 11, "minute": 9}
